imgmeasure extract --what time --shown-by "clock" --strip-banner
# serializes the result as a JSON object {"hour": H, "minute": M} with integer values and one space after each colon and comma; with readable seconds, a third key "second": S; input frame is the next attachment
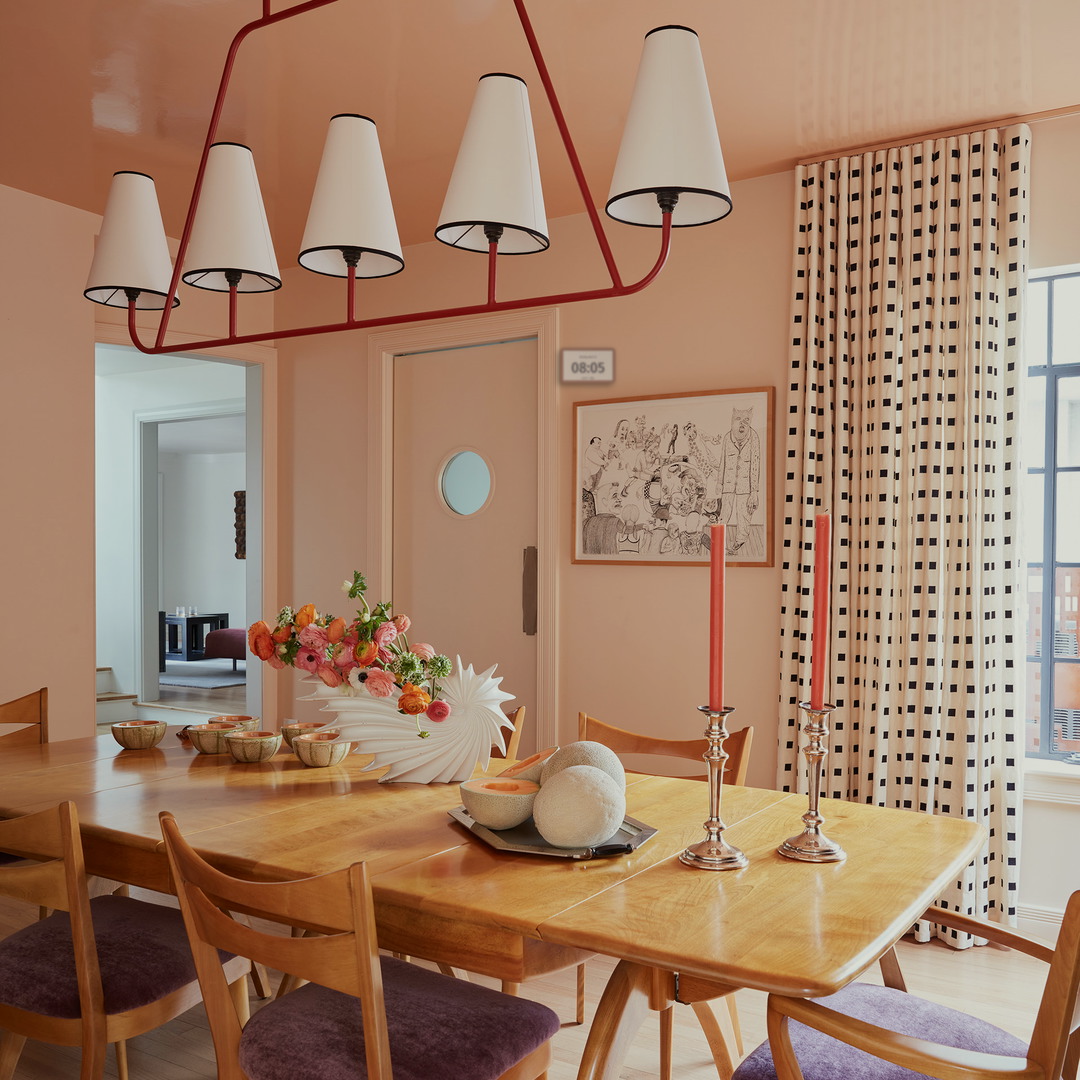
{"hour": 8, "minute": 5}
